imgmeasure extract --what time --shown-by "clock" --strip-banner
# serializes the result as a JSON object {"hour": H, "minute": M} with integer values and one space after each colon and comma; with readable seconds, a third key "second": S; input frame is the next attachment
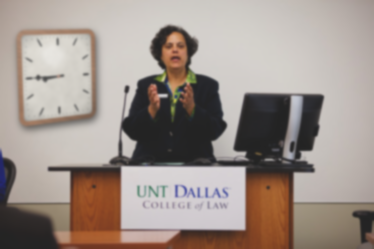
{"hour": 8, "minute": 45}
